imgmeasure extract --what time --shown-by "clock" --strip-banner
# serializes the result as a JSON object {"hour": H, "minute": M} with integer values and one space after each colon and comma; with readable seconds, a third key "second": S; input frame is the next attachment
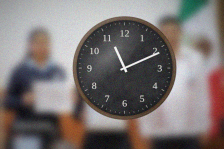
{"hour": 11, "minute": 11}
